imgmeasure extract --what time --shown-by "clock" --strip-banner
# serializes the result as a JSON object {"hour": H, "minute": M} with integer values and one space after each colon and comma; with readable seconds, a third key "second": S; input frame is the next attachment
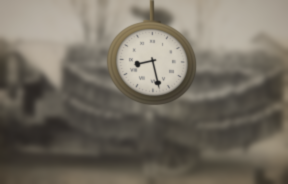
{"hour": 8, "minute": 28}
